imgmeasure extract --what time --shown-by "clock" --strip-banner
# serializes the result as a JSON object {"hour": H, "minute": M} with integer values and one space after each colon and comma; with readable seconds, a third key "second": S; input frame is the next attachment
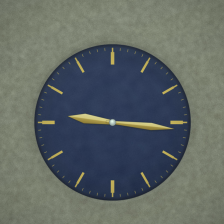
{"hour": 9, "minute": 16}
